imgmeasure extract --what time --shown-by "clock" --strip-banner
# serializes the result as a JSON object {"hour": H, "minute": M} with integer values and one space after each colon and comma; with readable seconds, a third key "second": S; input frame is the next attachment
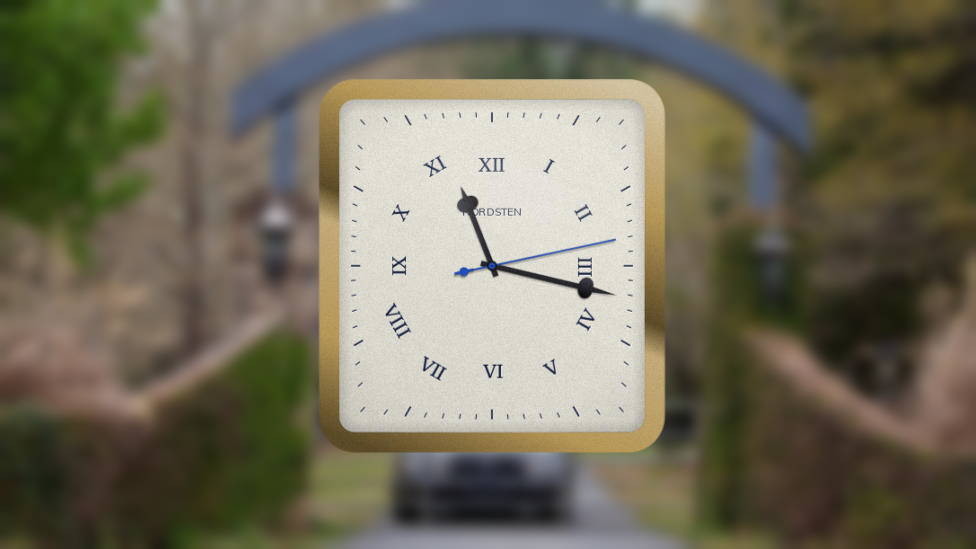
{"hour": 11, "minute": 17, "second": 13}
